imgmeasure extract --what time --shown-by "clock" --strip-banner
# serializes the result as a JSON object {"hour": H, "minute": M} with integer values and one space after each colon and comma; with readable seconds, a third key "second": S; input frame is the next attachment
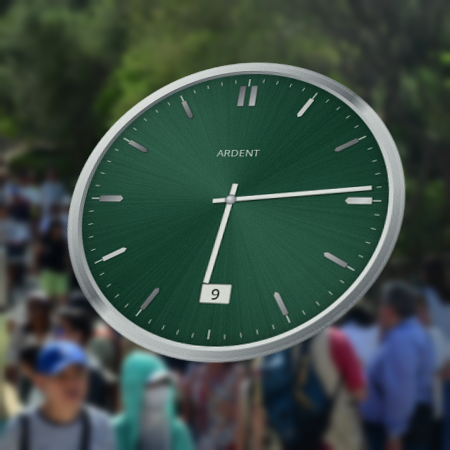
{"hour": 6, "minute": 14}
